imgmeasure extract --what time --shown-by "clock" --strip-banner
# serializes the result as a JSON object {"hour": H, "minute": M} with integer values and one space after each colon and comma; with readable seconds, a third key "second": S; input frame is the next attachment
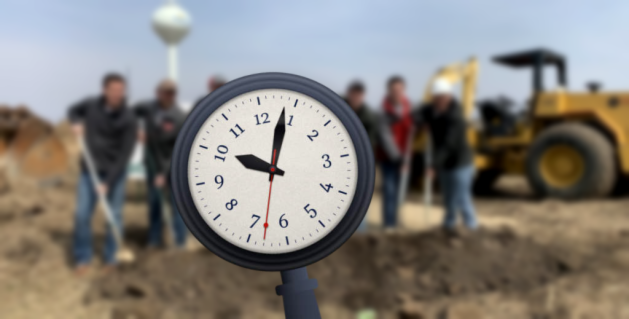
{"hour": 10, "minute": 3, "second": 33}
